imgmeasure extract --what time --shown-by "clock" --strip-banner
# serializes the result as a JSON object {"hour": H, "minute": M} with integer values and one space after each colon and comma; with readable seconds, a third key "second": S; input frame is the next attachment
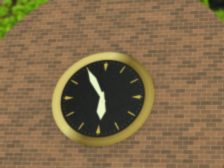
{"hour": 5, "minute": 55}
